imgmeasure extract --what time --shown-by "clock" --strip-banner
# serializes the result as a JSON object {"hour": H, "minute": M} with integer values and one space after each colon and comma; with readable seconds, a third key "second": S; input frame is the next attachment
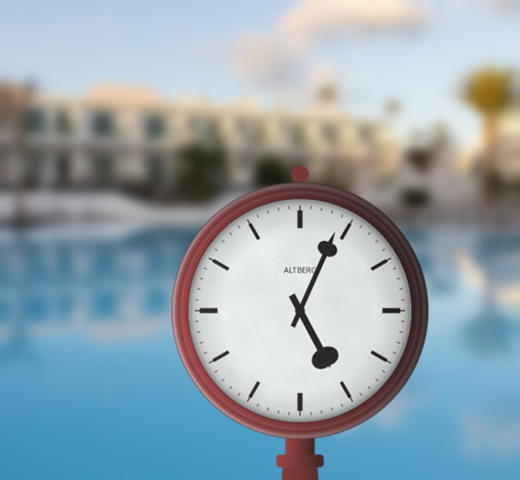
{"hour": 5, "minute": 4}
